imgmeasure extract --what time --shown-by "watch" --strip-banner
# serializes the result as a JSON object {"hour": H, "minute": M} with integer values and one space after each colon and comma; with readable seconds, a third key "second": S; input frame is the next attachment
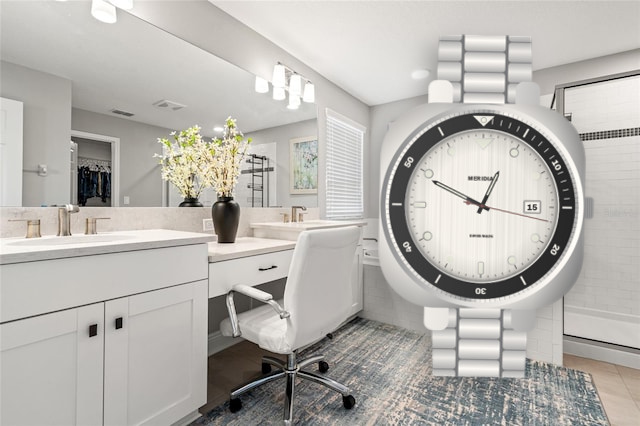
{"hour": 12, "minute": 49, "second": 17}
